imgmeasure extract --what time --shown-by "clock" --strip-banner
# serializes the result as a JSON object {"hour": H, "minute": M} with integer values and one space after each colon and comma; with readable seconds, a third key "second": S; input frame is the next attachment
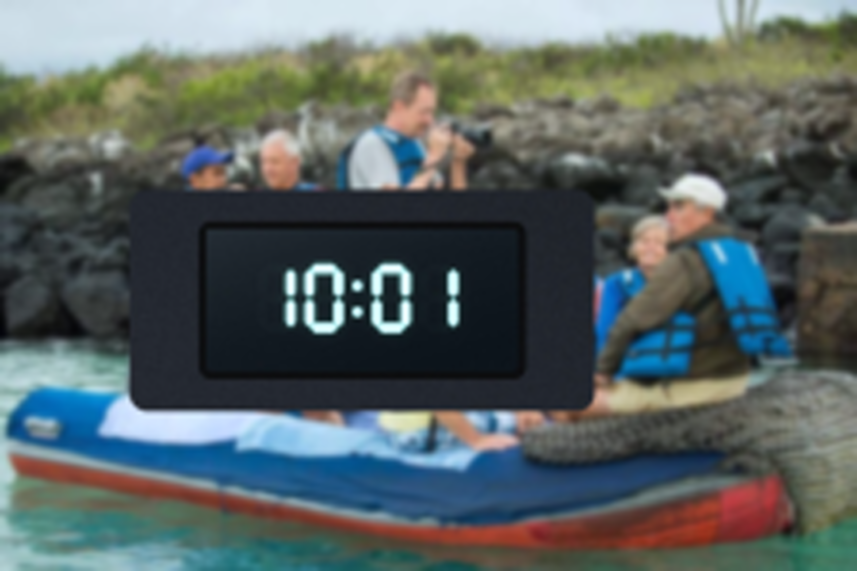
{"hour": 10, "minute": 1}
